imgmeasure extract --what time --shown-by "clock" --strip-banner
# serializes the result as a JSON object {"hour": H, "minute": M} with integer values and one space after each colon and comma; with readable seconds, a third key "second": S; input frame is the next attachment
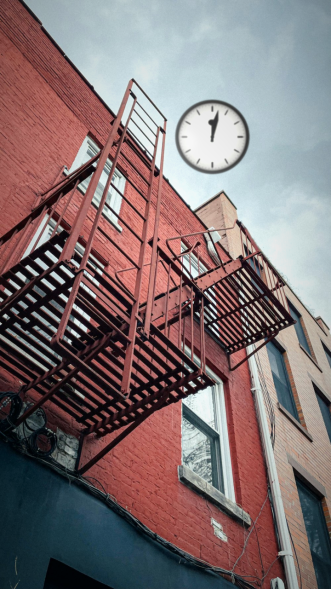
{"hour": 12, "minute": 2}
